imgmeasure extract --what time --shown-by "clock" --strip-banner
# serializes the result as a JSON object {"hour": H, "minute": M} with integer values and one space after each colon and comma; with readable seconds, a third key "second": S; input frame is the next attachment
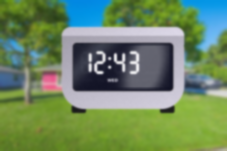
{"hour": 12, "minute": 43}
